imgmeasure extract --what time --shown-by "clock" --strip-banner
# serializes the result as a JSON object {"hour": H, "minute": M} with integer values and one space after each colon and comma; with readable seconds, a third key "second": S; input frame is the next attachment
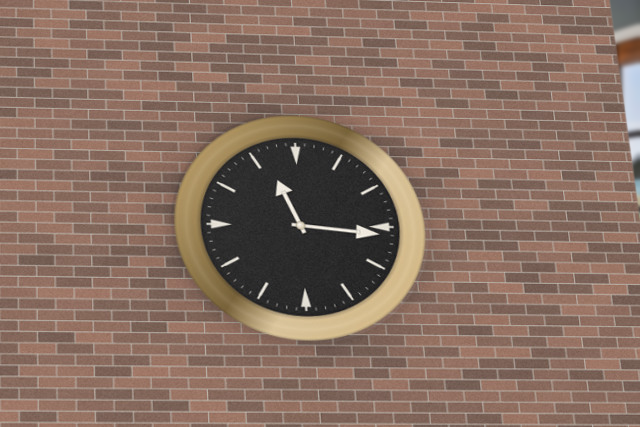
{"hour": 11, "minute": 16}
